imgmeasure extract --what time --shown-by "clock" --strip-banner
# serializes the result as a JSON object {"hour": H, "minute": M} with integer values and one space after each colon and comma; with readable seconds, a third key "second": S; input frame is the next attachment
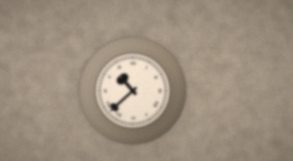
{"hour": 10, "minute": 38}
